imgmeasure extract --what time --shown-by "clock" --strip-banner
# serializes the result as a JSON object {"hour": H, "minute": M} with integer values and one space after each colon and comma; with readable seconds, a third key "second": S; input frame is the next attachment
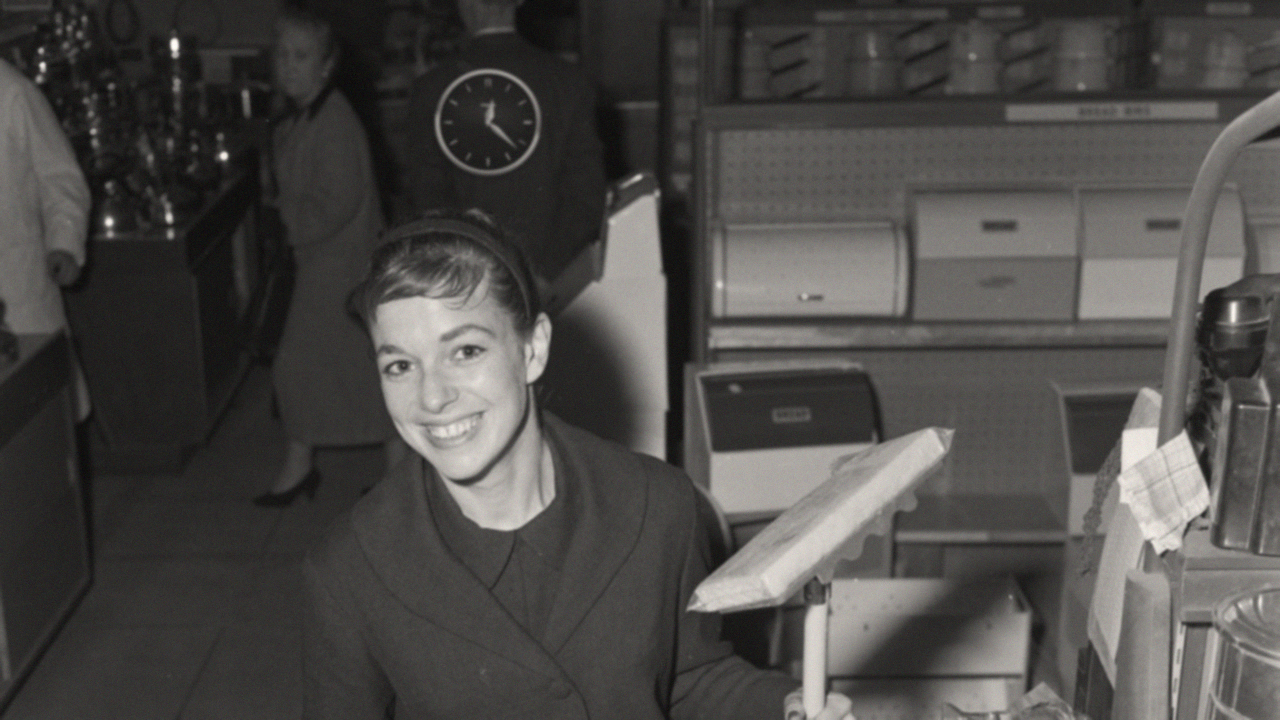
{"hour": 12, "minute": 22}
